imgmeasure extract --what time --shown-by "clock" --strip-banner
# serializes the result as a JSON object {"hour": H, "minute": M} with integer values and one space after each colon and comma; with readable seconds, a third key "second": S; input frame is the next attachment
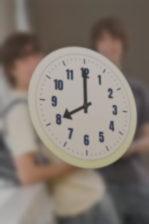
{"hour": 8, "minute": 0}
